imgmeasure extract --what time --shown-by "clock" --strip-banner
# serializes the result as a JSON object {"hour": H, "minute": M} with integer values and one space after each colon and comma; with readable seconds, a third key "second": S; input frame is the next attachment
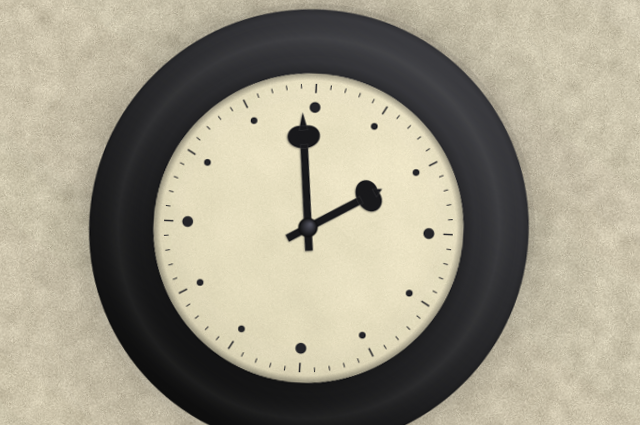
{"hour": 1, "minute": 59}
